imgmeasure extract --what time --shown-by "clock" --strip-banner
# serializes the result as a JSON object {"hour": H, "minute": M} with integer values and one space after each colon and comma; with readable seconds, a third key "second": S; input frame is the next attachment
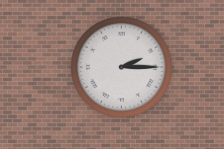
{"hour": 2, "minute": 15}
